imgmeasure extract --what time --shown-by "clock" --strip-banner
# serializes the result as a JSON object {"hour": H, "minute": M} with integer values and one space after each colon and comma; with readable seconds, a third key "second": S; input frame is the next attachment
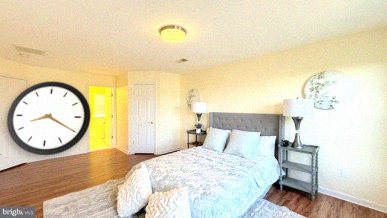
{"hour": 8, "minute": 20}
